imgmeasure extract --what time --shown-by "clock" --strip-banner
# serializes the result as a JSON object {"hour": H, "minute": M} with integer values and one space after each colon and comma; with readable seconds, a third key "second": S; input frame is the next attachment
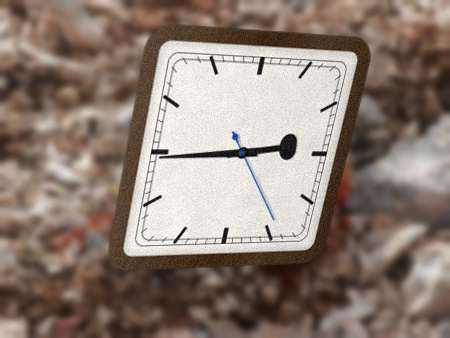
{"hour": 2, "minute": 44, "second": 24}
